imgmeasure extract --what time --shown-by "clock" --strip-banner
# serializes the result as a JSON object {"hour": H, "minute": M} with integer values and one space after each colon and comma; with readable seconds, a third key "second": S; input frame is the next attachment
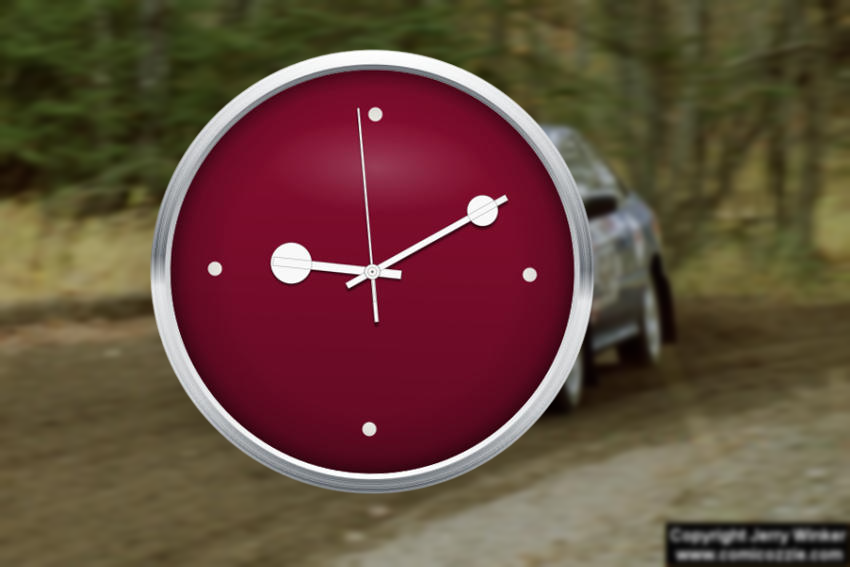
{"hour": 9, "minute": 9, "second": 59}
